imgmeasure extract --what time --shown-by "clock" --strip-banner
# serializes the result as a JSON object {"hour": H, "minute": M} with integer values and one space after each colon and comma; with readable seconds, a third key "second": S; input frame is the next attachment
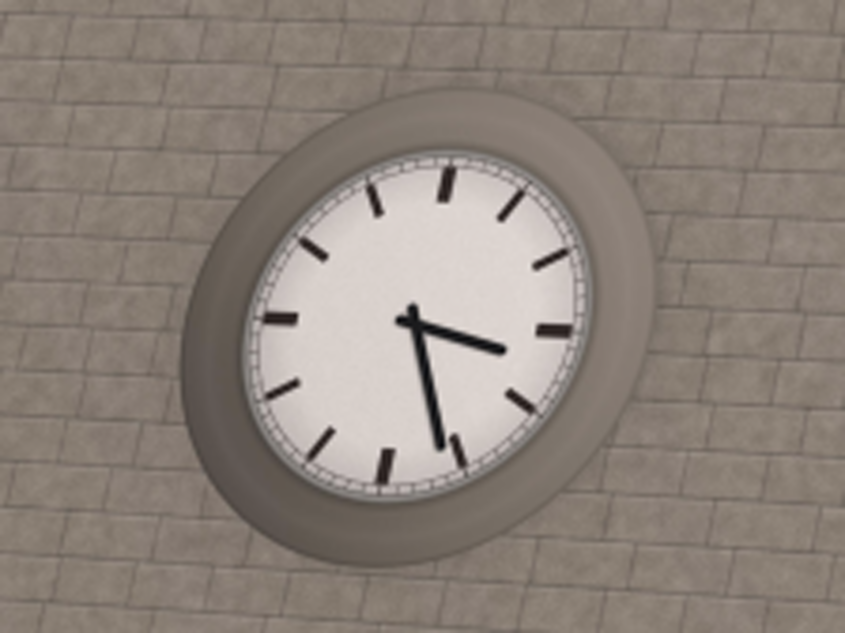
{"hour": 3, "minute": 26}
